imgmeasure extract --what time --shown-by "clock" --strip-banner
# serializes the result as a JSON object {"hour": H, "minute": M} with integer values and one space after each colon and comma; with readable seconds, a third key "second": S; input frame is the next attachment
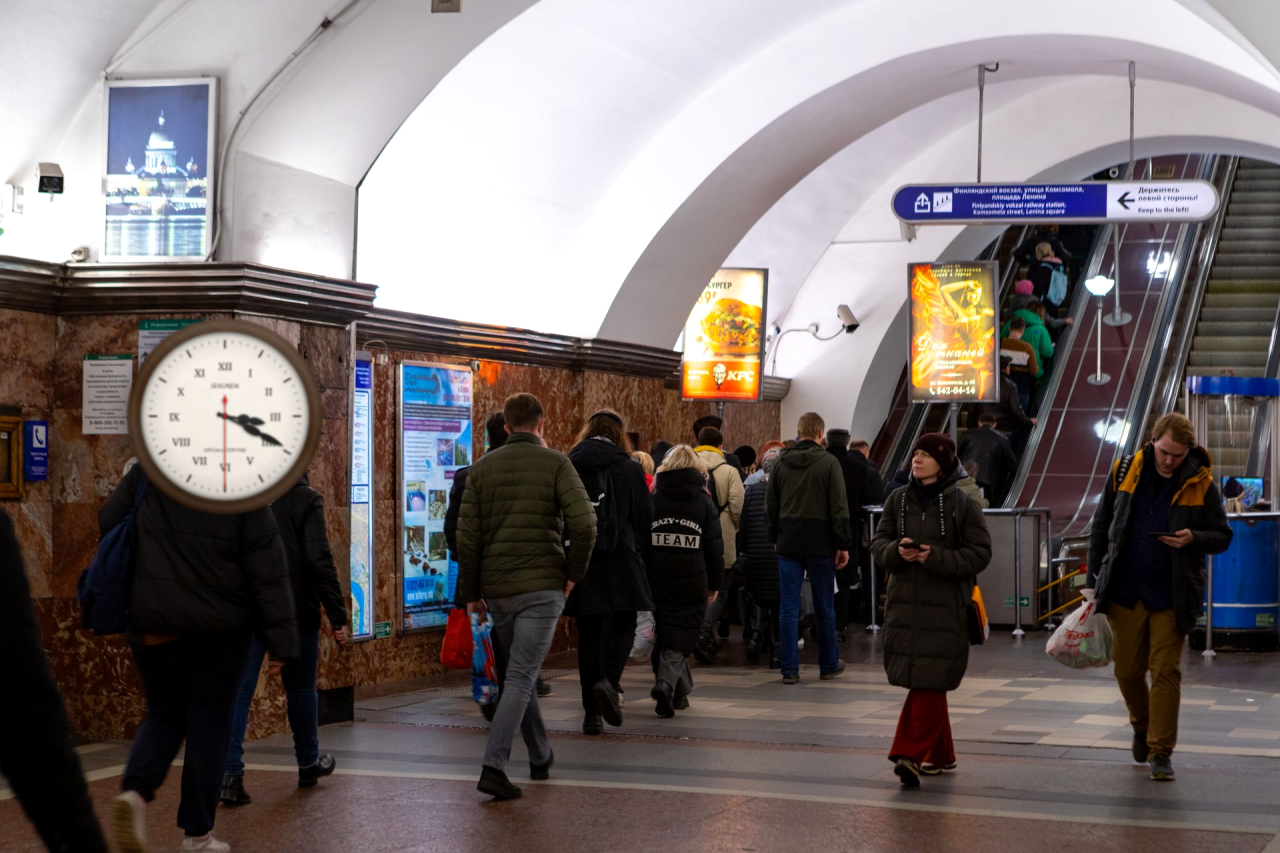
{"hour": 3, "minute": 19, "second": 30}
